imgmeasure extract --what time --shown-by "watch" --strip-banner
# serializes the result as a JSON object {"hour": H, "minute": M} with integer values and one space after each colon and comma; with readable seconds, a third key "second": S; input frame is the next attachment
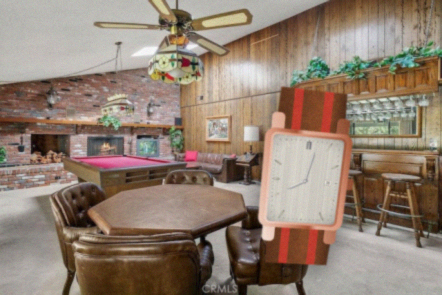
{"hour": 8, "minute": 2}
